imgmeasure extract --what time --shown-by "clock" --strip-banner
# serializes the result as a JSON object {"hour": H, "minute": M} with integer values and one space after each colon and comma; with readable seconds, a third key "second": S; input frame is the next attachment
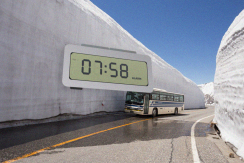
{"hour": 7, "minute": 58}
